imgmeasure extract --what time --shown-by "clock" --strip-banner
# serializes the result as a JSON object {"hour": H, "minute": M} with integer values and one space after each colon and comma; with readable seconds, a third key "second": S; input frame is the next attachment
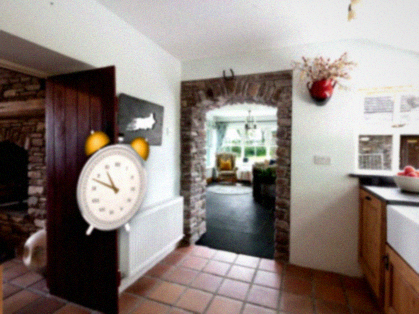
{"hour": 10, "minute": 48}
